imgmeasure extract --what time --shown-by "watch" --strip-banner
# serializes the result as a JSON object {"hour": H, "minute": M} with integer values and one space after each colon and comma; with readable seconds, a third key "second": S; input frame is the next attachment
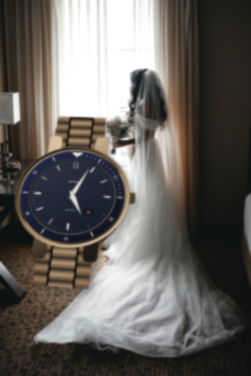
{"hour": 5, "minute": 4}
